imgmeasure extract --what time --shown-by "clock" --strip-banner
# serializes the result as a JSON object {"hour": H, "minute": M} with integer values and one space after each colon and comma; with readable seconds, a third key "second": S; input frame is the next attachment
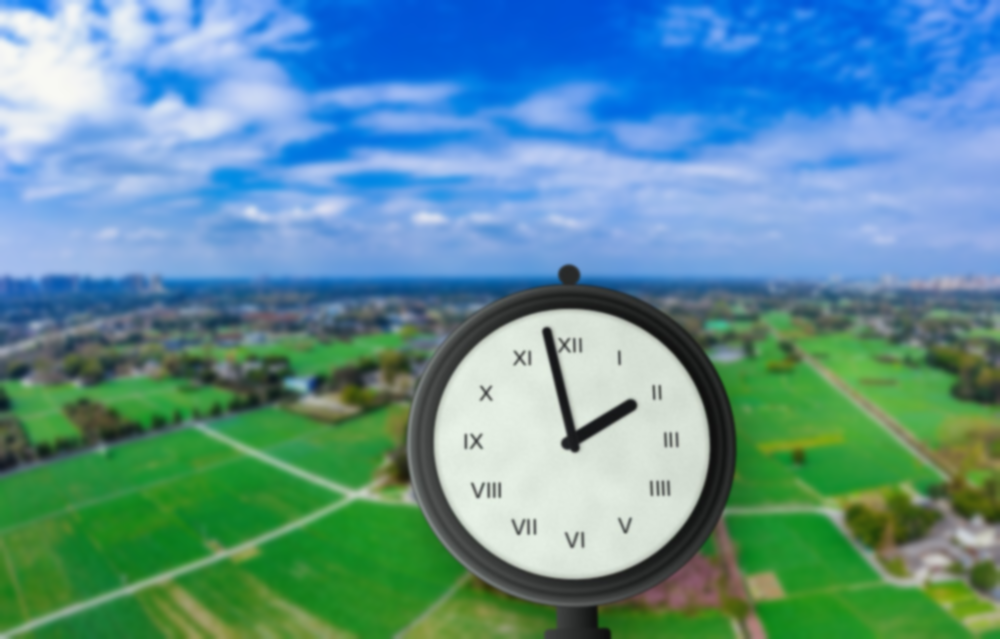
{"hour": 1, "minute": 58}
